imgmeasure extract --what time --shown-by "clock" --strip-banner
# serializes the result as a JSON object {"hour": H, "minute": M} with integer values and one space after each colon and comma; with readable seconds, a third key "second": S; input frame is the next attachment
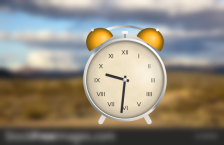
{"hour": 9, "minute": 31}
